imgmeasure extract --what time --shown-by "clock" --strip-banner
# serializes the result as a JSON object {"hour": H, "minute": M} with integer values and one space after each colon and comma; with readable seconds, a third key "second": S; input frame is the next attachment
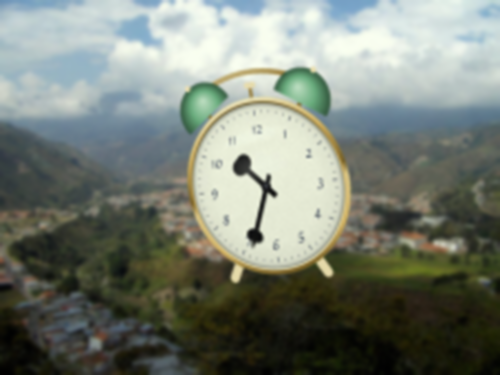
{"hour": 10, "minute": 34}
